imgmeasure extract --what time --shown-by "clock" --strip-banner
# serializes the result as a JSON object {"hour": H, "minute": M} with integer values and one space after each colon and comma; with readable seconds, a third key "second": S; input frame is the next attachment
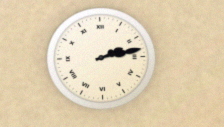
{"hour": 2, "minute": 13}
